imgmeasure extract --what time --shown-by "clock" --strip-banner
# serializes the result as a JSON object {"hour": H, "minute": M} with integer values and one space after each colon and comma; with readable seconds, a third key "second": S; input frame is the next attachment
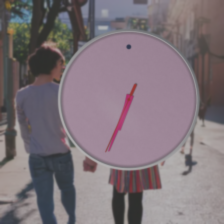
{"hour": 6, "minute": 33, "second": 34}
